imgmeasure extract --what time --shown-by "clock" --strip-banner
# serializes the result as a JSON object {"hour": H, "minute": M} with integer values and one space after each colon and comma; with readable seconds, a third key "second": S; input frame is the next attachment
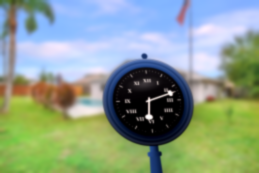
{"hour": 6, "minute": 12}
